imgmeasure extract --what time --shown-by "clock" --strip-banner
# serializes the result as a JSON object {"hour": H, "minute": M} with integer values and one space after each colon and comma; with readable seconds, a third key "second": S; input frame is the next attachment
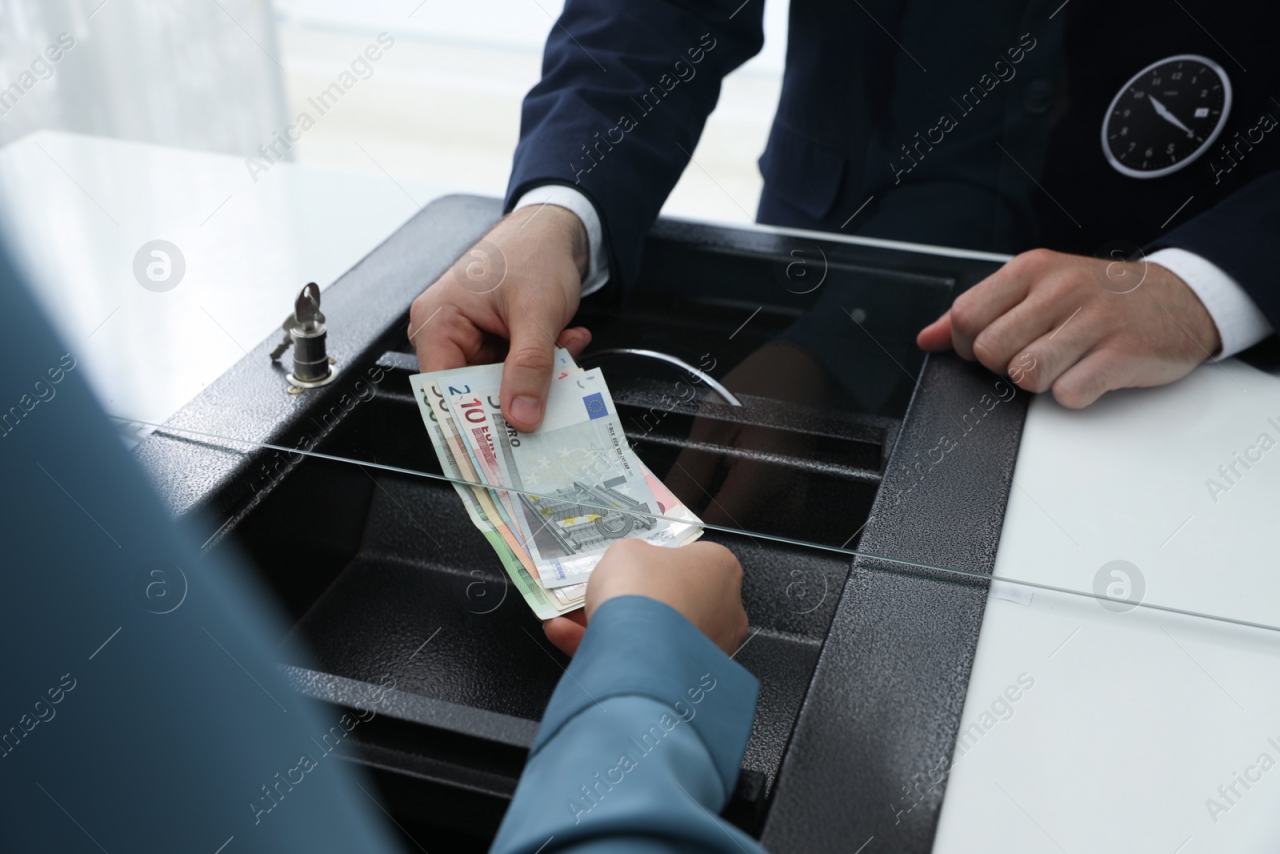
{"hour": 10, "minute": 20}
